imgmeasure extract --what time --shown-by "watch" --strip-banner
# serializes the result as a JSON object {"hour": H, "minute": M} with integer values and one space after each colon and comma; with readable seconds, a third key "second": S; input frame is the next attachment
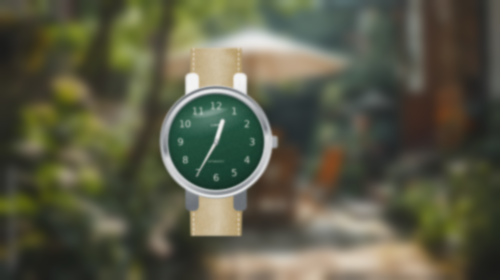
{"hour": 12, "minute": 35}
